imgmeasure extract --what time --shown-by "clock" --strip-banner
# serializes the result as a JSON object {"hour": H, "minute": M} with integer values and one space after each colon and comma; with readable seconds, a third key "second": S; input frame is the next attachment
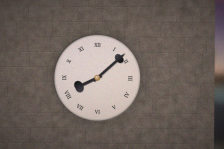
{"hour": 8, "minute": 8}
